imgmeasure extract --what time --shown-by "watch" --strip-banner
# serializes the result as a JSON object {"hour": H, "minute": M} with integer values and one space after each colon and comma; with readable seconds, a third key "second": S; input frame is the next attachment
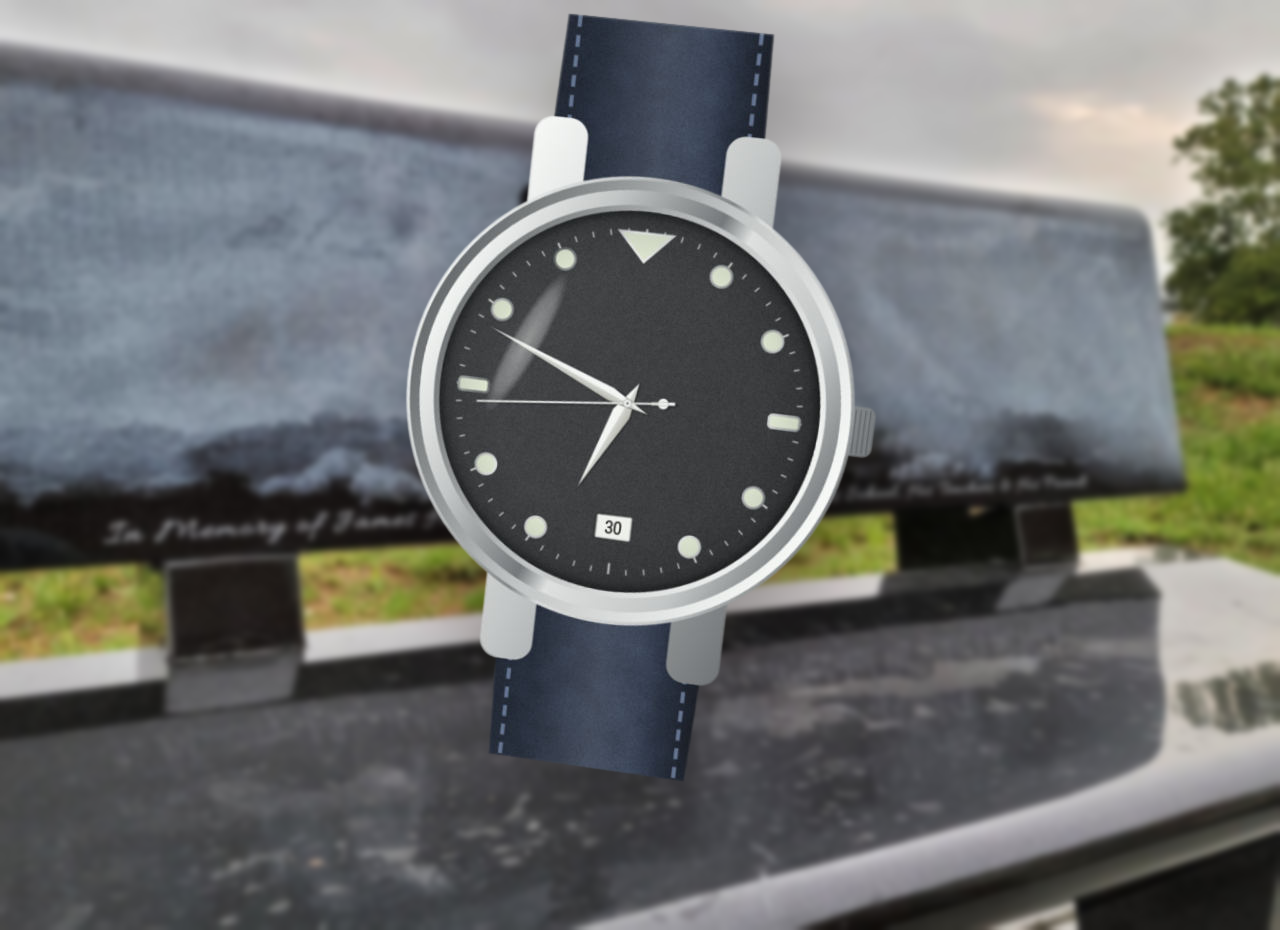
{"hour": 6, "minute": 48, "second": 44}
